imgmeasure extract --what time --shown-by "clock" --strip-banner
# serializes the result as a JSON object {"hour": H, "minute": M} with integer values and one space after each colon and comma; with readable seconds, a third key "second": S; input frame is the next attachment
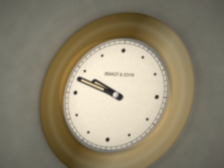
{"hour": 9, "minute": 48}
